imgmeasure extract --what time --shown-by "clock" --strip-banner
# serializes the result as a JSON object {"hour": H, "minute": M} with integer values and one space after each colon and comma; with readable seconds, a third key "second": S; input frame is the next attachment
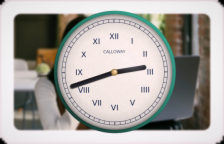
{"hour": 2, "minute": 42}
